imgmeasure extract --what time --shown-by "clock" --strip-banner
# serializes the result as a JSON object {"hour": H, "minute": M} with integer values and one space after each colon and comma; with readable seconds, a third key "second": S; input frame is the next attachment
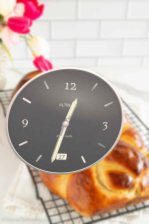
{"hour": 12, "minute": 32}
